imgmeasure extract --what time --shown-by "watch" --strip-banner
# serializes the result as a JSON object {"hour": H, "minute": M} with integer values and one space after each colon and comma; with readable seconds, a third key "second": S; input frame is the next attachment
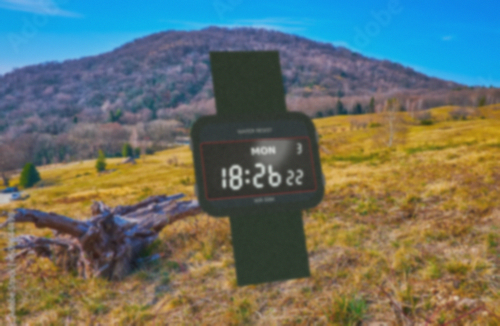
{"hour": 18, "minute": 26, "second": 22}
